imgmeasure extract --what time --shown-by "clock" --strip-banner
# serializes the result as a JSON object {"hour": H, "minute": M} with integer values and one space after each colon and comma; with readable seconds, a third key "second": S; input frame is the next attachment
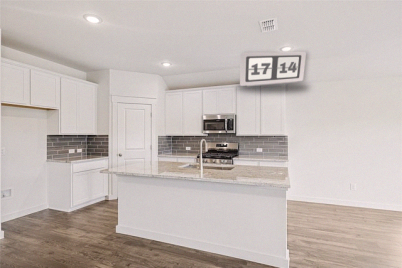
{"hour": 17, "minute": 14}
